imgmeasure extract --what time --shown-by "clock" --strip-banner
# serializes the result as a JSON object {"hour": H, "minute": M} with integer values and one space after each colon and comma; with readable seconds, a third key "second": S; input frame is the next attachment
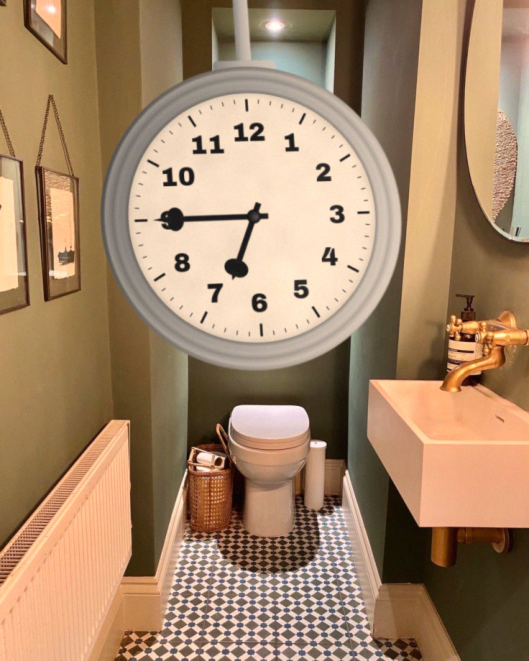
{"hour": 6, "minute": 45}
